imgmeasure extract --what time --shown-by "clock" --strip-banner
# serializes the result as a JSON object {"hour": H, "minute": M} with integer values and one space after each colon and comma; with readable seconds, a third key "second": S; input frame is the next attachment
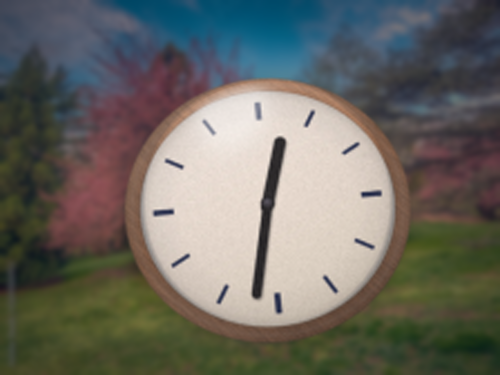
{"hour": 12, "minute": 32}
